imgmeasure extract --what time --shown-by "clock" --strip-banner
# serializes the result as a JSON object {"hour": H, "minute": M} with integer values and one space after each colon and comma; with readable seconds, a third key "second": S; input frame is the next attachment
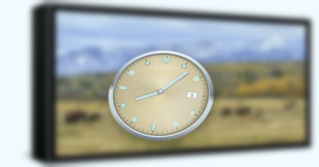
{"hour": 8, "minute": 7}
